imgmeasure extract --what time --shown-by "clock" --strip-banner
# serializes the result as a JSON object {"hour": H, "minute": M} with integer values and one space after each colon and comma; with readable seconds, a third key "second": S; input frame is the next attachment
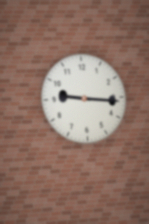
{"hour": 9, "minute": 16}
